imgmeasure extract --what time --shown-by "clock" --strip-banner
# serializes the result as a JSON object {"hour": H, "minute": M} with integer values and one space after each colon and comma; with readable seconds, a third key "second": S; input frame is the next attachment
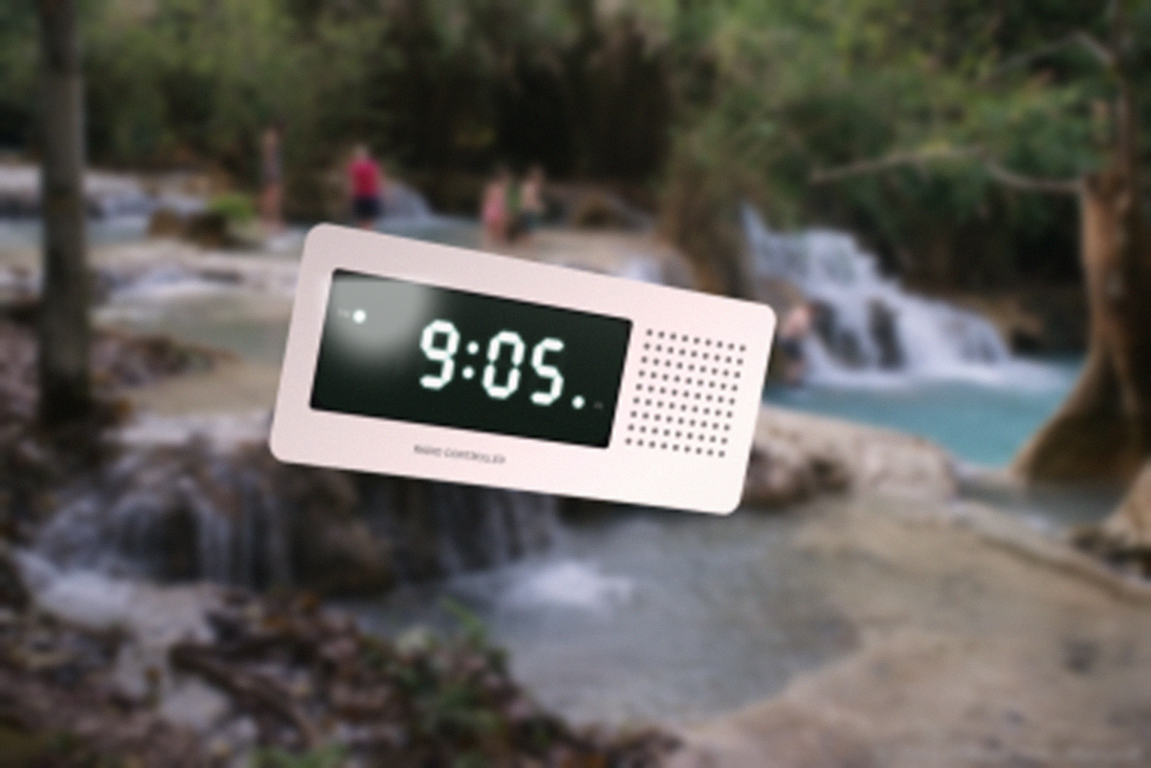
{"hour": 9, "minute": 5}
